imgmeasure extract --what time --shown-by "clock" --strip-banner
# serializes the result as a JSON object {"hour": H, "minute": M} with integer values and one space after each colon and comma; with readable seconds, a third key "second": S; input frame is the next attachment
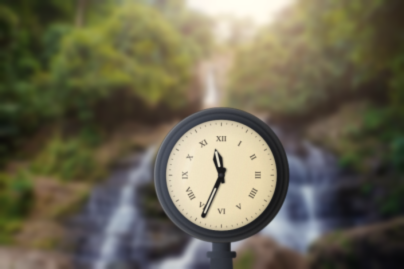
{"hour": 11, "minute": 34}
